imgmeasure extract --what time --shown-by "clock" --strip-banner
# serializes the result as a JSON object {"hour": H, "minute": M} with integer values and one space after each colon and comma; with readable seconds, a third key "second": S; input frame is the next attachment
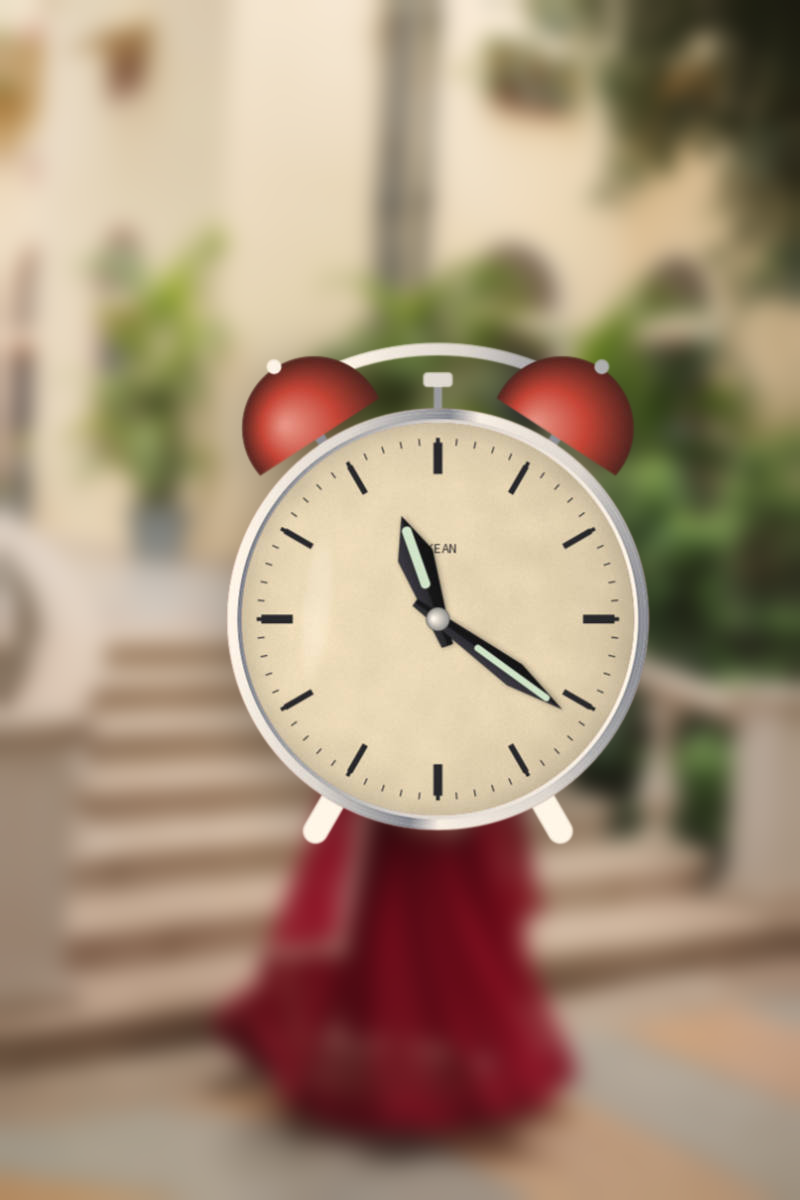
{"hour": 11, "minute": 21}
